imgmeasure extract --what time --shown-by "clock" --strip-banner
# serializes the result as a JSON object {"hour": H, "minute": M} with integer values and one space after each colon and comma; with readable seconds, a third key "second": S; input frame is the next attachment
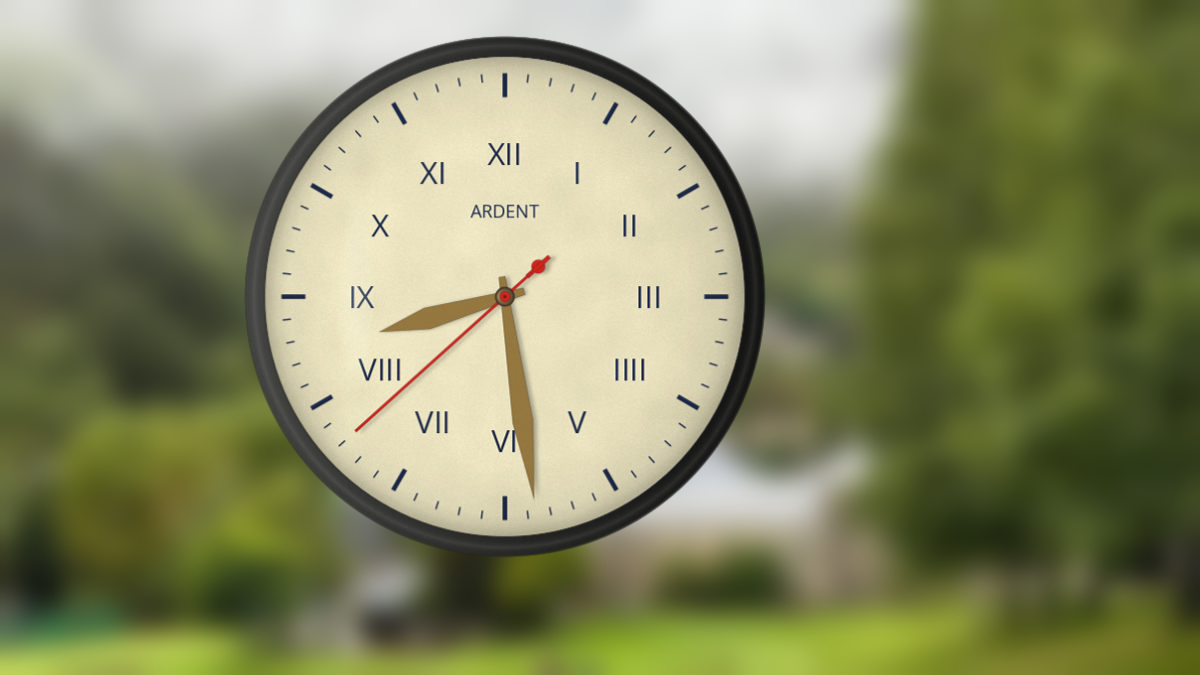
{"hour": 8, "minute": 28, "second": 38}
